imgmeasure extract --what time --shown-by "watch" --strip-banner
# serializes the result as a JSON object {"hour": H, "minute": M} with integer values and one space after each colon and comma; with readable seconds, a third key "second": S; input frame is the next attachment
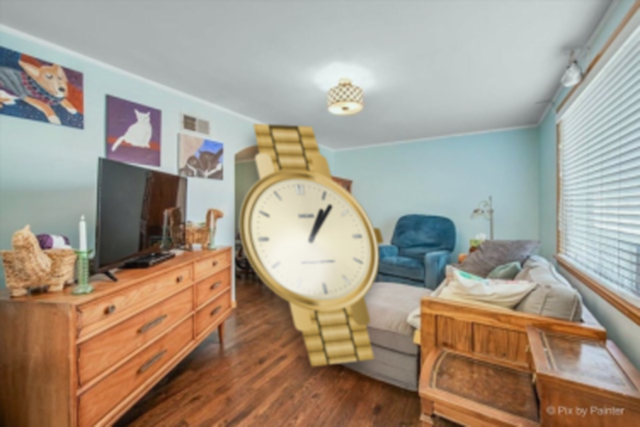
{"hour": 1, "minute": 7}
